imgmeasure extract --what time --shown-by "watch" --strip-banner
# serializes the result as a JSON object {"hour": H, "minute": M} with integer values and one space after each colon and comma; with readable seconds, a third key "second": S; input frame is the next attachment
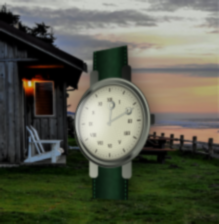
{"hour": 12, "minute": 11}
